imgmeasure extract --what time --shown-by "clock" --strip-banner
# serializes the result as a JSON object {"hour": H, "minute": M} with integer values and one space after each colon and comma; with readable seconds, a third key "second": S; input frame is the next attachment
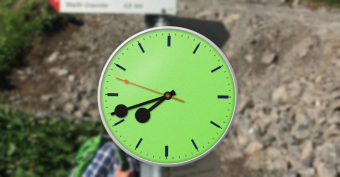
{"hour": 7, "minute": 41, "second": 48}
